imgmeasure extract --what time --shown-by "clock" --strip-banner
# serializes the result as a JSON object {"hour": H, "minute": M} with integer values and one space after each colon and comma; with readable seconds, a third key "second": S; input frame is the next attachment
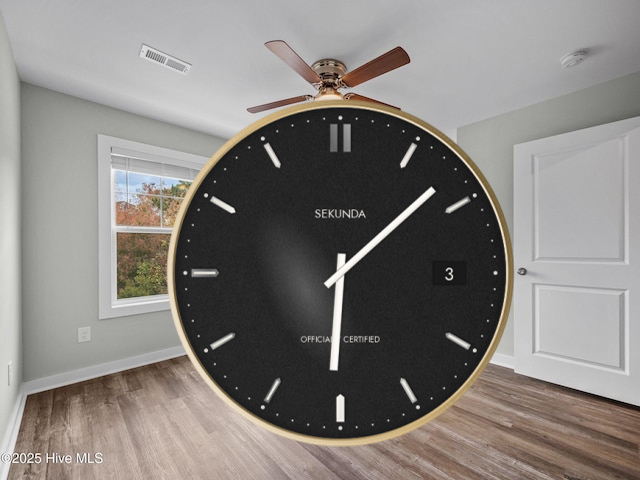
{"hour": 6, "minute": 8}
